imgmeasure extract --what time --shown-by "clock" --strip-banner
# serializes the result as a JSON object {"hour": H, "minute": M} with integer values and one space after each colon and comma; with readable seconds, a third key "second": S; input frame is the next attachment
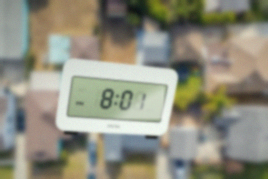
{"hour": 8, "minute": 1}
